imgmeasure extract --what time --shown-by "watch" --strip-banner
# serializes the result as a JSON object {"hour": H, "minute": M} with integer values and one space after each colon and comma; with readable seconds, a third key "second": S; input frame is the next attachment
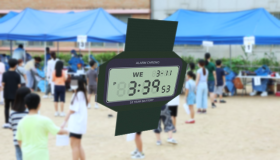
{"hour": 3, "minute": 39, "second": 53}
